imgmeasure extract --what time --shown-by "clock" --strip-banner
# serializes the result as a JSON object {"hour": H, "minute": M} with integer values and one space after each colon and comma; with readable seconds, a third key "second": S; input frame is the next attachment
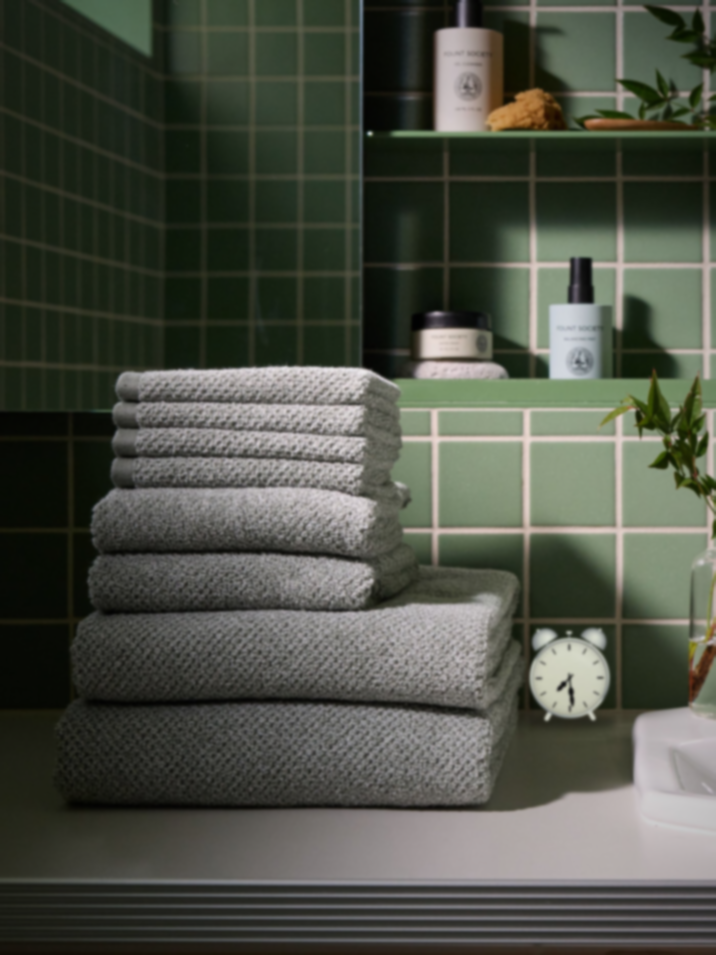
{"hour": 7, "minute": 29}
